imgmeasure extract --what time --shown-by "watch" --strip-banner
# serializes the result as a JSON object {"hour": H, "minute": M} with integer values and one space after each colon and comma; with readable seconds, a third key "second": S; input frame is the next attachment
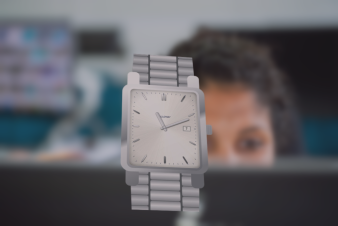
{"hour": 11, "minute": 11}
